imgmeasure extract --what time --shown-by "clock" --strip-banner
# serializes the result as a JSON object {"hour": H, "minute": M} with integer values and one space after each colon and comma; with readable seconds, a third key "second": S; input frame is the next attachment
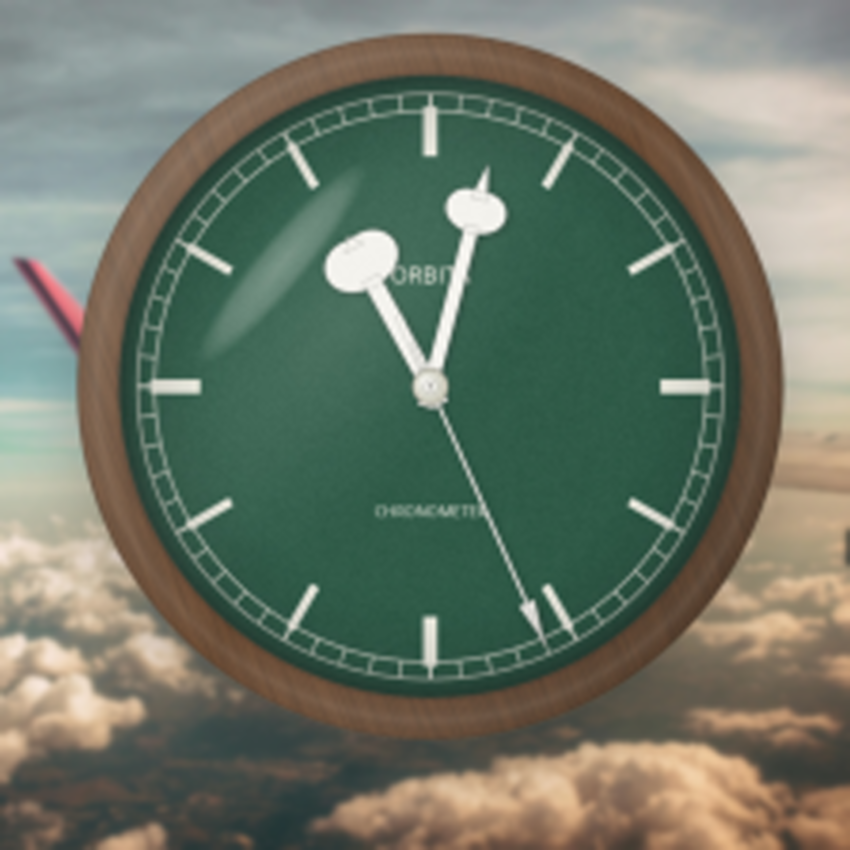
{"hour": 11, "minute": 2, "second": 26}
